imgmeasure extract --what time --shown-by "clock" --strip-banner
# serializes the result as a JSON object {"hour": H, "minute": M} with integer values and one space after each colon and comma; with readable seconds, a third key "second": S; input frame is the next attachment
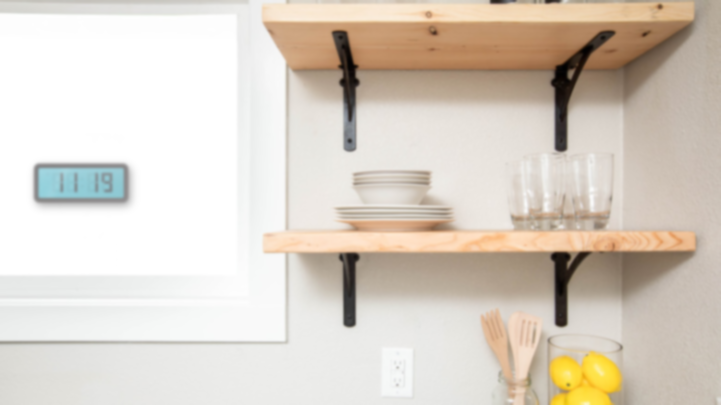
{"hour": 11, "minute": 19}
